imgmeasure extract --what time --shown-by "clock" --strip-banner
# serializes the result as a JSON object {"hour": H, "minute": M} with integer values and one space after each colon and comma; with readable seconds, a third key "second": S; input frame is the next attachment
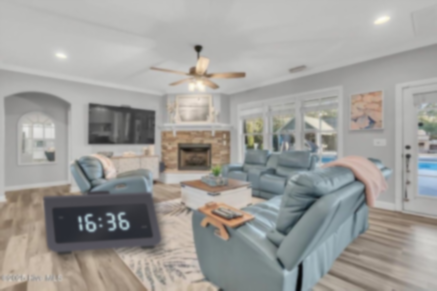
{"hour": 16, "minute": 36}
